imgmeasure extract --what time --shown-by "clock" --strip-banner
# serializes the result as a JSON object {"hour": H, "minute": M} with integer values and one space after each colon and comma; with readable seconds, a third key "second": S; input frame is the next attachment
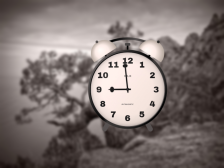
{"hour": 8, "minute": 59}
